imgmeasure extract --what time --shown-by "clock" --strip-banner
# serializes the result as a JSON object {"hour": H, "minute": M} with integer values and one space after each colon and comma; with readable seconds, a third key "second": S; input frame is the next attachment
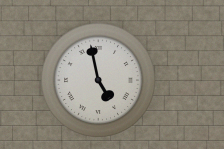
{"hour": 4, "minute": 58}
